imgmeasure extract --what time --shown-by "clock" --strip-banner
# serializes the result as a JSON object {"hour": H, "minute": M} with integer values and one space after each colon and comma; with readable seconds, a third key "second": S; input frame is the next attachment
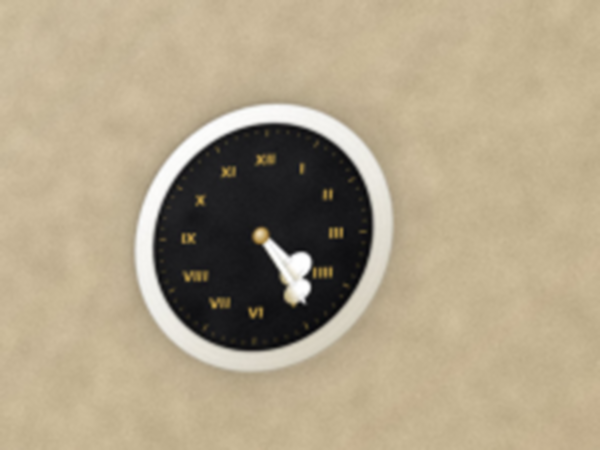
{"hour": 4, "minute": 24}
